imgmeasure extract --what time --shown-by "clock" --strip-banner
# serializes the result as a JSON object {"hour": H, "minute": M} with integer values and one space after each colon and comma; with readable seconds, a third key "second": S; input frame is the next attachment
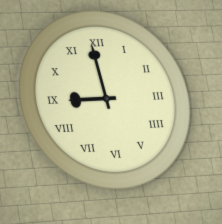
{"hour": 8, "minute": 59}
